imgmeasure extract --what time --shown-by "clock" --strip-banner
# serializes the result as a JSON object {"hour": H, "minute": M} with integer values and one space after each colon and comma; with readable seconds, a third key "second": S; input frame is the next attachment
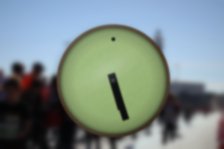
{"hour": 5, "minute": 27}
